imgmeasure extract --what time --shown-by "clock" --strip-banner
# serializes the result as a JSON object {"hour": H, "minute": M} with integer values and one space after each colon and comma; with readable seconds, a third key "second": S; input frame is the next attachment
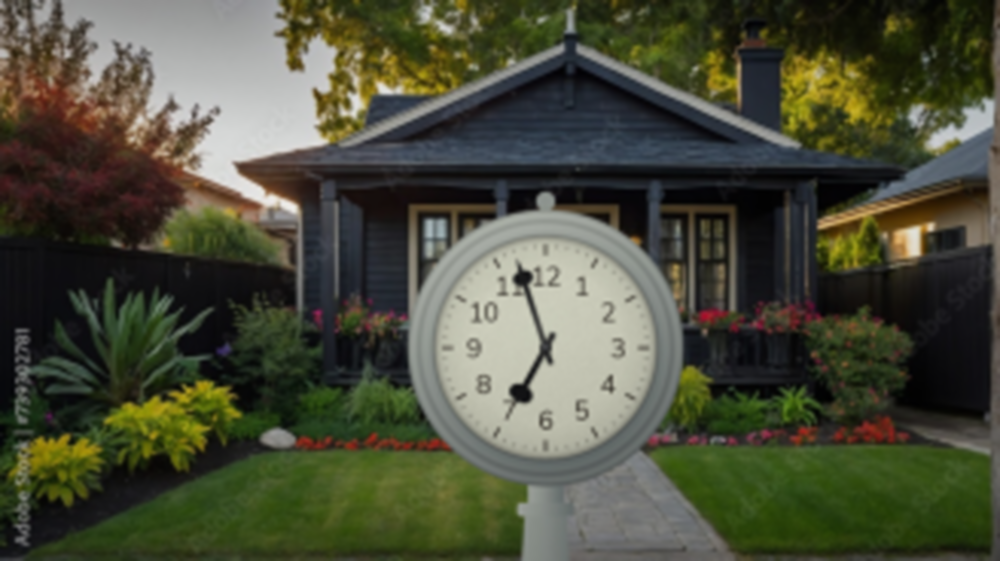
{"hour": 6, "minute": 57}
